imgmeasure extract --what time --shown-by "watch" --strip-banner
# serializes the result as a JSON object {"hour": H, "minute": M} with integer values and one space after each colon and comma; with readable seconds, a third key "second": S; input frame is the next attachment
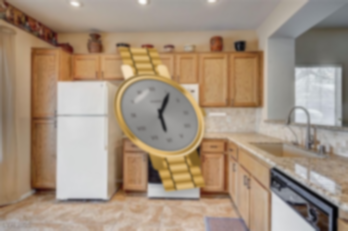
{"hour": 6, "minute": 6}
